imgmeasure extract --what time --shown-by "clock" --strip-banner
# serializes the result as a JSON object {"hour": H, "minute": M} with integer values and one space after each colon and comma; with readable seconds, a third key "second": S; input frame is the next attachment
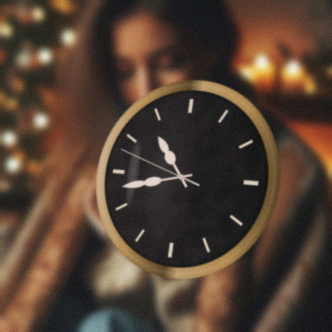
{"hour": 10, "minute": 42, "second": 48}
